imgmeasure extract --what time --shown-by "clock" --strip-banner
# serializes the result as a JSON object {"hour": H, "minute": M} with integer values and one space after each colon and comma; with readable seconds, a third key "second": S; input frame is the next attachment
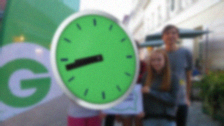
{"hour": 8, "minute": 43}
